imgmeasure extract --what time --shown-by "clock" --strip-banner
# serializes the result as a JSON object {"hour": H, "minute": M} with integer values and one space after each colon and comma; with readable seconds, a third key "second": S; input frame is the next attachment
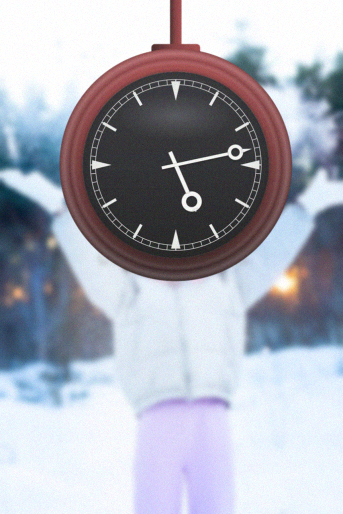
{"hour": 5, "minute": 13}
